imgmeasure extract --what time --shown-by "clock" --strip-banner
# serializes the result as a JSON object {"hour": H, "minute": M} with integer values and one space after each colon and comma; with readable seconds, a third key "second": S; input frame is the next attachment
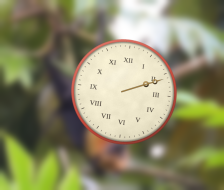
{"hour": 2, "minute": 11}
